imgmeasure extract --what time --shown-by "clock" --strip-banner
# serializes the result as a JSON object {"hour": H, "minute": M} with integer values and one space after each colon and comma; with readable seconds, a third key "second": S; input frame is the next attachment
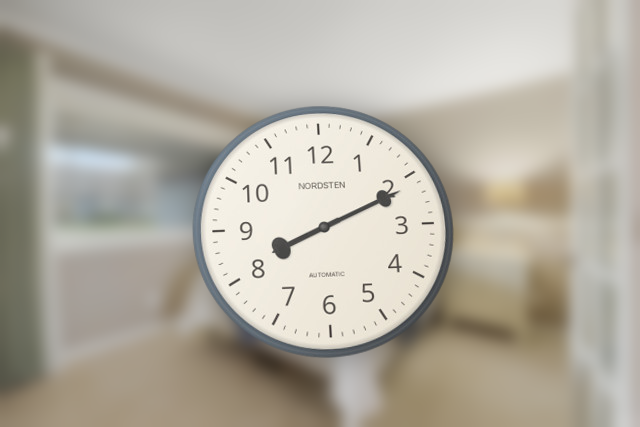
{"hour": 8, "minute": 11}
